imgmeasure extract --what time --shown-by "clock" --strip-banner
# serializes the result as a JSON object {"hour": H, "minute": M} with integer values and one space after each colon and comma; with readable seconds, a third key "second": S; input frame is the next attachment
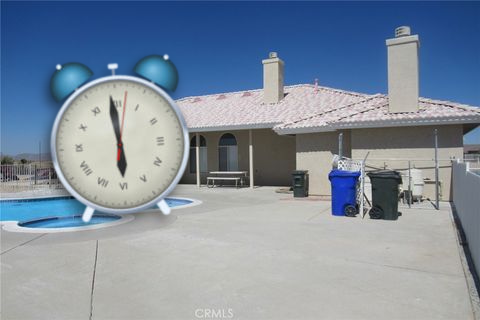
{"hour": 5, "minute": 59, "second": 2}
